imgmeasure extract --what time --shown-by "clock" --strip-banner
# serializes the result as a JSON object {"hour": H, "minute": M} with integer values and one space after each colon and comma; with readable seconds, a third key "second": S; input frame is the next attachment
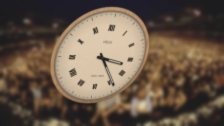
{"hour": 3, "minute": 24}
